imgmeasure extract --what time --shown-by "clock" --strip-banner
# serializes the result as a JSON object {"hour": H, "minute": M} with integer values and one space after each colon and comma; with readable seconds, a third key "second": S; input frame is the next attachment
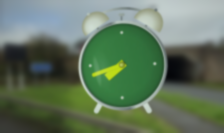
{"hour": 7, "minute": 42}
